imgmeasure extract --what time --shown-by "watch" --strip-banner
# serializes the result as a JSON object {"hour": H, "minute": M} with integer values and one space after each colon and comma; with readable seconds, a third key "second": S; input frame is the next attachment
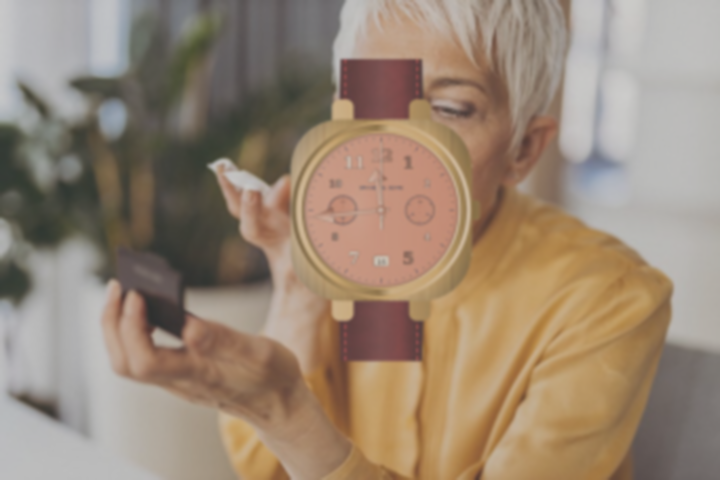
{"hour": 11, "minute": 44}
